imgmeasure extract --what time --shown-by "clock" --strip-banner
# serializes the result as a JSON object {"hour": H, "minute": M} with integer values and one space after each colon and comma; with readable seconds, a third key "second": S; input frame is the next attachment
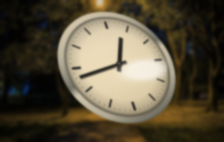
{"hour": 12, "minute": 43}
